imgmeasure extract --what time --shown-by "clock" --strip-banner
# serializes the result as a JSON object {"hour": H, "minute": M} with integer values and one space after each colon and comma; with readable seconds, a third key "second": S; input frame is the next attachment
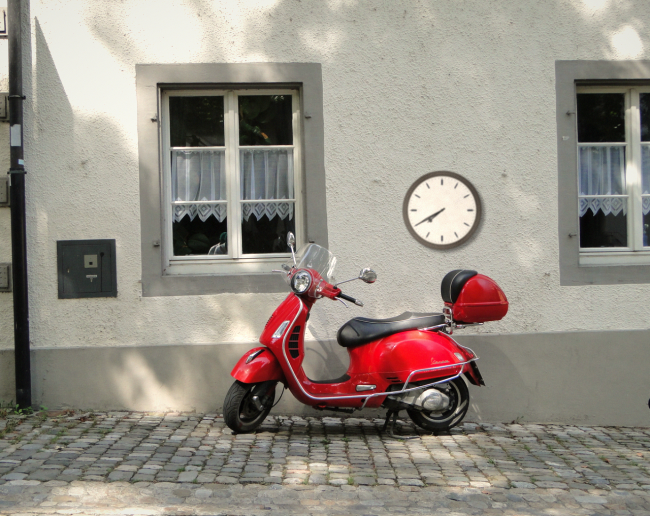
{"hour": 7, "minute": 40}
